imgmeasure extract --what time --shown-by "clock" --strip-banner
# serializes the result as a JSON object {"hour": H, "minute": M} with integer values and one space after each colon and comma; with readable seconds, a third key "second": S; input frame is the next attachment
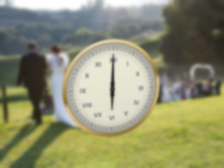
{"hour": 6, "minute": 0}
